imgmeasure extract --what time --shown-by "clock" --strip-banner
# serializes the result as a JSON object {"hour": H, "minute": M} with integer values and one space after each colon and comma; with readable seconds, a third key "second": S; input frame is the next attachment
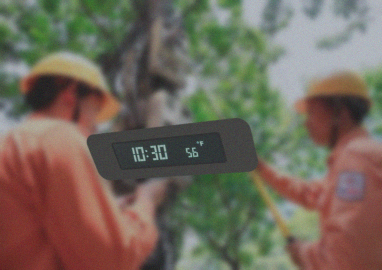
{"hour": 10, "minute": 30}
